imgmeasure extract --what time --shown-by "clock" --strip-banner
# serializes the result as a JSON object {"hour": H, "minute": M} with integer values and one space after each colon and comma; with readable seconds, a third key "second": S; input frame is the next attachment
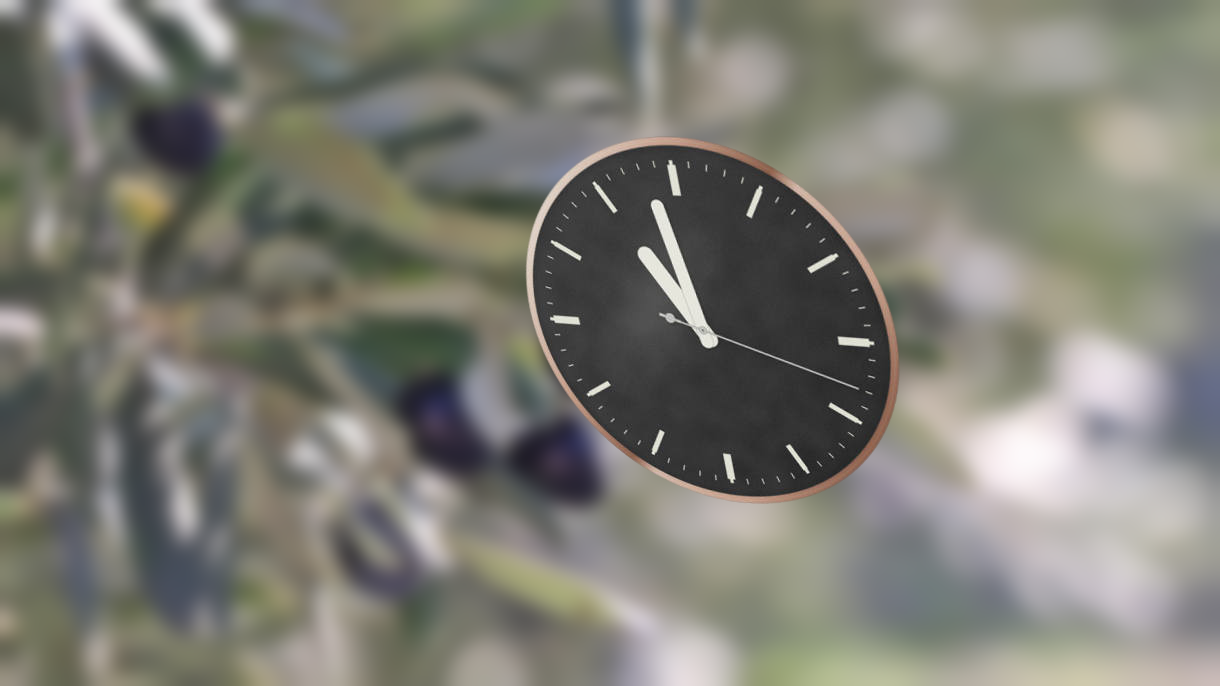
{"hour": 10, "minute": 58, "second": 18}
